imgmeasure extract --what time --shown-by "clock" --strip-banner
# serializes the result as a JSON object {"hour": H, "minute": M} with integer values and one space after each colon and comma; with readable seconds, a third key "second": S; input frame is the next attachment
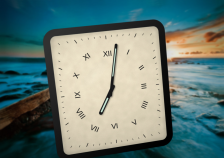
{"hour": 7, "minute": 2}
